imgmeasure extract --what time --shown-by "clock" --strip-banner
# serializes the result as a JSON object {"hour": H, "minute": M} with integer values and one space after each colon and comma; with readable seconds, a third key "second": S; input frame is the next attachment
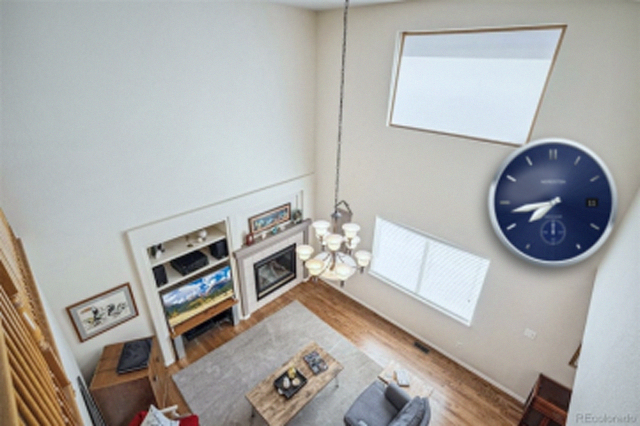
{"hour": 7, "minute": 43}
